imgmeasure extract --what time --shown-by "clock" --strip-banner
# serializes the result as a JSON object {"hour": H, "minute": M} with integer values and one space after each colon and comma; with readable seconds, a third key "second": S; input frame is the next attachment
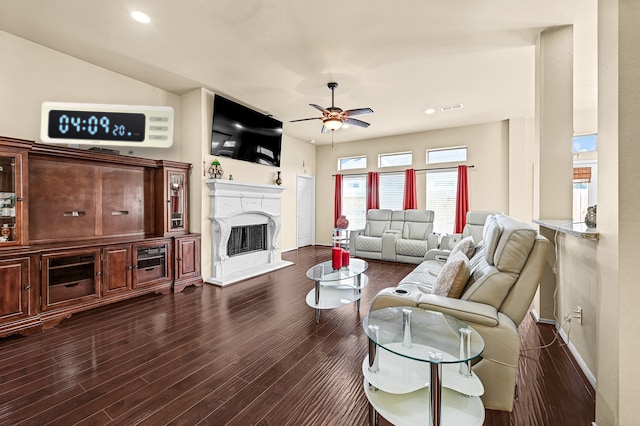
{"hour": 4, "minute": 9, "second": 20}
